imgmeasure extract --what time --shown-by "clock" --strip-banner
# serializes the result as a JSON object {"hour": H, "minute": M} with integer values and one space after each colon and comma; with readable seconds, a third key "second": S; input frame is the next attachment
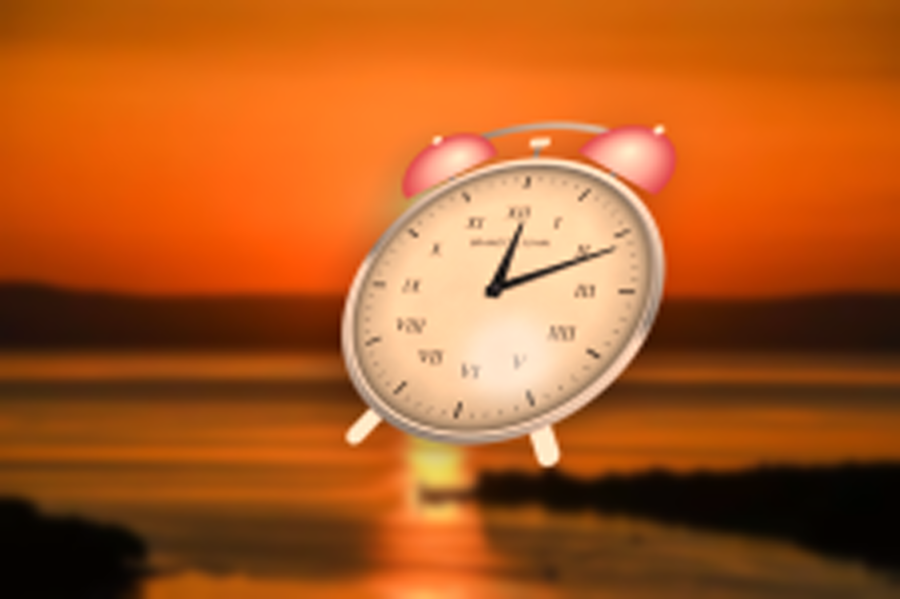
{"hour": 12, "minute": 11}
